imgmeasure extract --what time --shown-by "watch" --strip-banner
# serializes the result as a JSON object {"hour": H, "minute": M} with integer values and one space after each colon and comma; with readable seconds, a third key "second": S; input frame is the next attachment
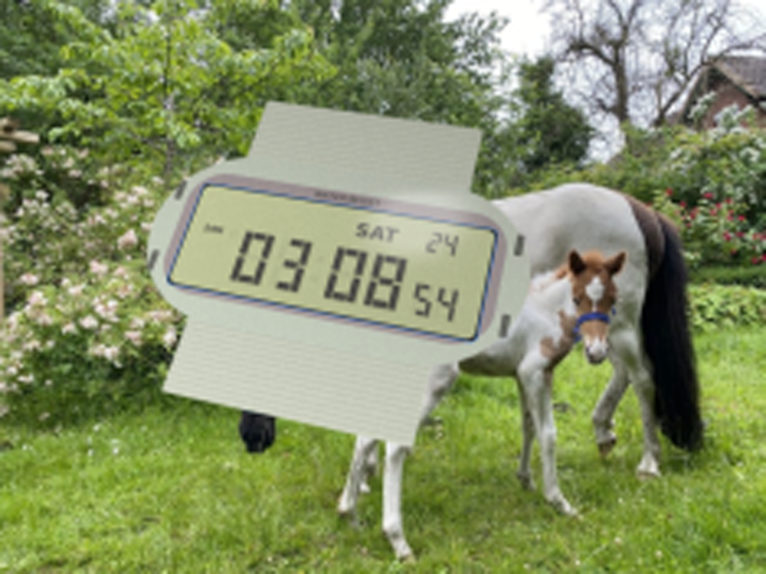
{"hour": 3, "minute": 8, "second": 54}
